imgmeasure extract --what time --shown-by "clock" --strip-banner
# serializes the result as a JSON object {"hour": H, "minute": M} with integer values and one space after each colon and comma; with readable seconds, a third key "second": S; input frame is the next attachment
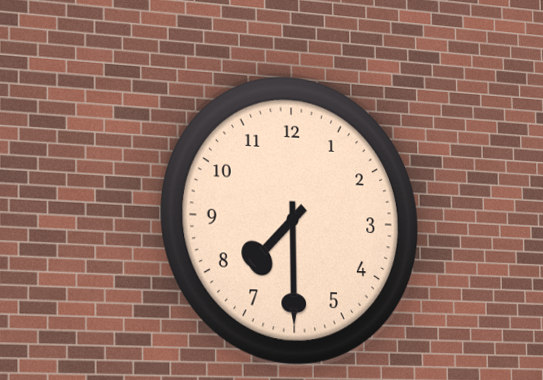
{"hour": 7, "minute": 30}
